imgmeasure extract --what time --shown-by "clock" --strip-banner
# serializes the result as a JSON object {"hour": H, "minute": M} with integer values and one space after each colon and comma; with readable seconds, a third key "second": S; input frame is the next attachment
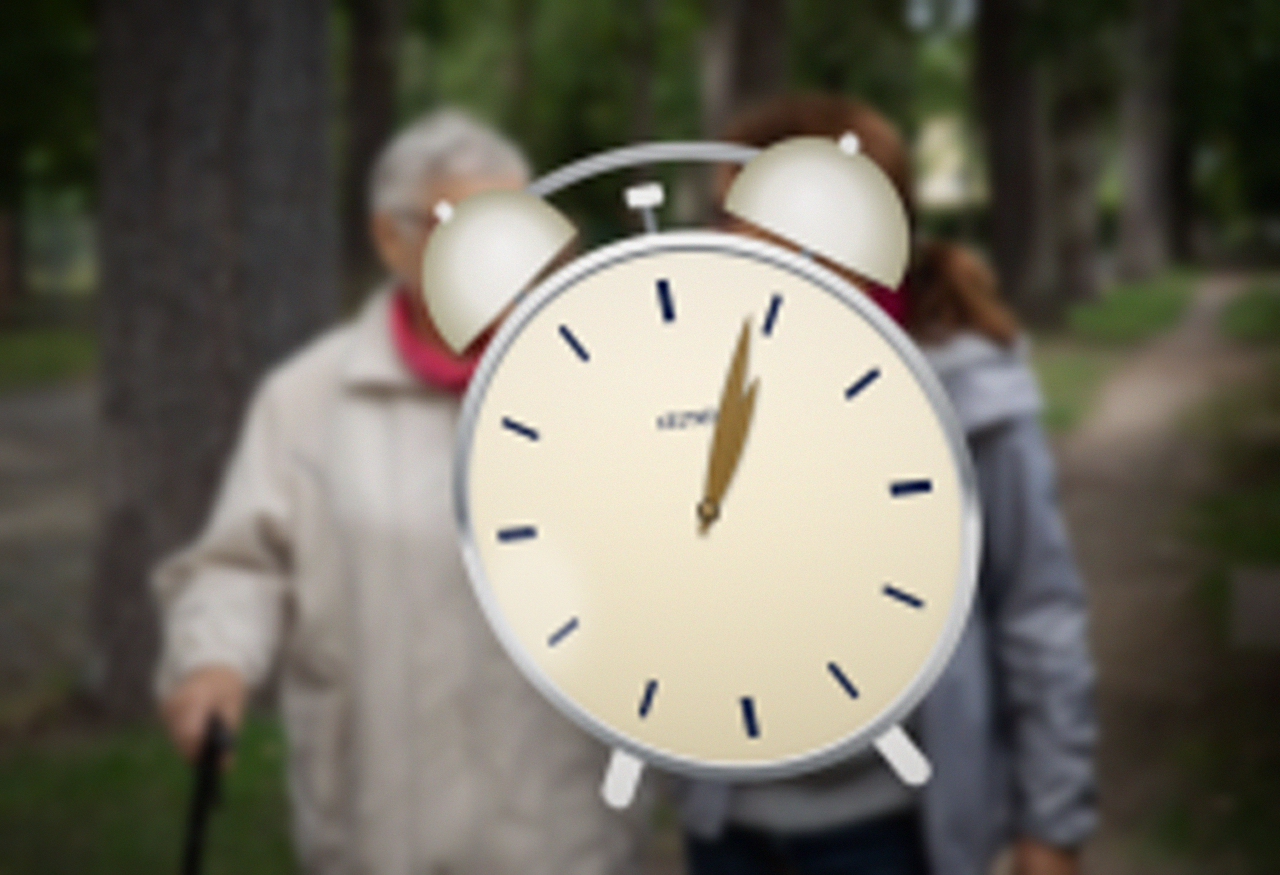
{"hour": 1, "minute": 4}
